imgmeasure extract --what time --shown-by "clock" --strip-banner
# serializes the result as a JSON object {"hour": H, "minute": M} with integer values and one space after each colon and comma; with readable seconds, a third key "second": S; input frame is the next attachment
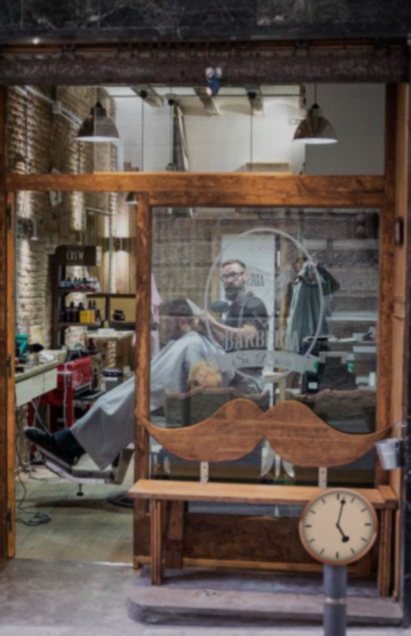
{"hour": 5, "minute": 2}
